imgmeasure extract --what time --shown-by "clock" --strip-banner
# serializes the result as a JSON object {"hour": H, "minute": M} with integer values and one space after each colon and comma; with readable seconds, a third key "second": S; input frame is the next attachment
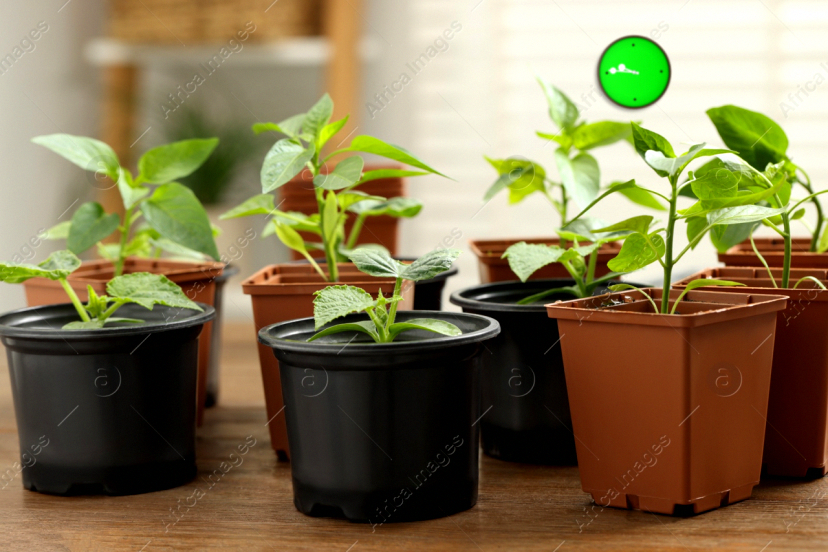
{"hour": 9, "minute": 46}
